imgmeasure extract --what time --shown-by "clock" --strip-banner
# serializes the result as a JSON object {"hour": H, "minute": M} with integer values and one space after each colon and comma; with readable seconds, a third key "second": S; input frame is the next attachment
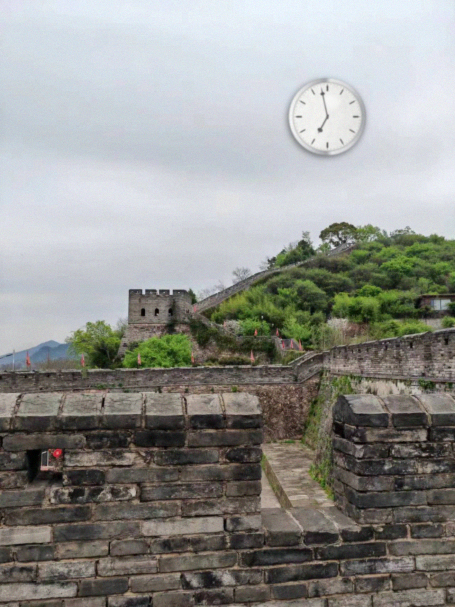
{"hour": 6, "minute": 58}
